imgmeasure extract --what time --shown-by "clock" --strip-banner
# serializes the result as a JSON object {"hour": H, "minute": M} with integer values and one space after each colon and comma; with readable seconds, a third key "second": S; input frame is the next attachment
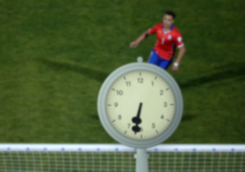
{"hour": 6, "minute": 32}
